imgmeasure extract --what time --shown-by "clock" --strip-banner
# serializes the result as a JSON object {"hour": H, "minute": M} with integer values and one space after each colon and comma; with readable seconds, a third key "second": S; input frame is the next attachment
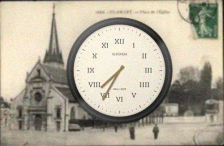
{"hour": 7, "minute": 35}
